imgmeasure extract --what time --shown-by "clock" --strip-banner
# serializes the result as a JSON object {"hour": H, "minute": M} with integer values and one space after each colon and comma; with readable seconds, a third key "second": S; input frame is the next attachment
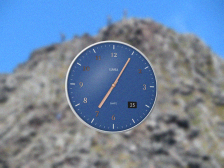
{"hour": 7, "minute": 5}
